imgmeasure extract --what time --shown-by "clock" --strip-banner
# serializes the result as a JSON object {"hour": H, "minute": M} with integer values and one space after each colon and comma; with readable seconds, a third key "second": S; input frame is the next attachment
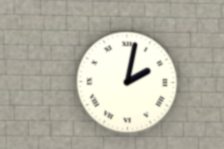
{"hour": 2, "minute": 2}
